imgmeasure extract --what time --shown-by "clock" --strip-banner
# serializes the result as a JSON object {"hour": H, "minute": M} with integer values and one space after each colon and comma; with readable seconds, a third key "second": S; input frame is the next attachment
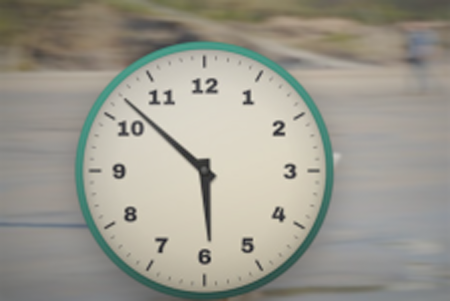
{"hour": 5, "minute": 52}
